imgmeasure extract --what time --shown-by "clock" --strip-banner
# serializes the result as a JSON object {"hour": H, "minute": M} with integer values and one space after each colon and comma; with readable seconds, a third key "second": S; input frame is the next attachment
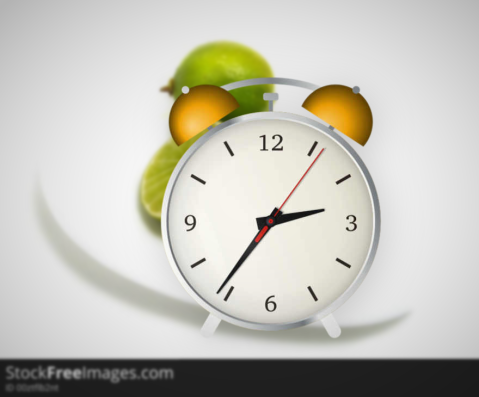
{"hour": 2, "minute": 36, "second": 6}
